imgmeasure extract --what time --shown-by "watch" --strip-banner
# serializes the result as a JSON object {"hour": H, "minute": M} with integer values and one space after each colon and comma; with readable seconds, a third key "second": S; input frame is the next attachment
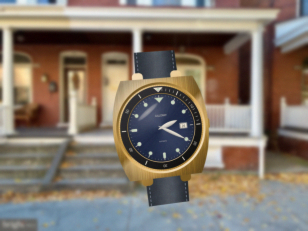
{"hour": 2, "minute": 20}
